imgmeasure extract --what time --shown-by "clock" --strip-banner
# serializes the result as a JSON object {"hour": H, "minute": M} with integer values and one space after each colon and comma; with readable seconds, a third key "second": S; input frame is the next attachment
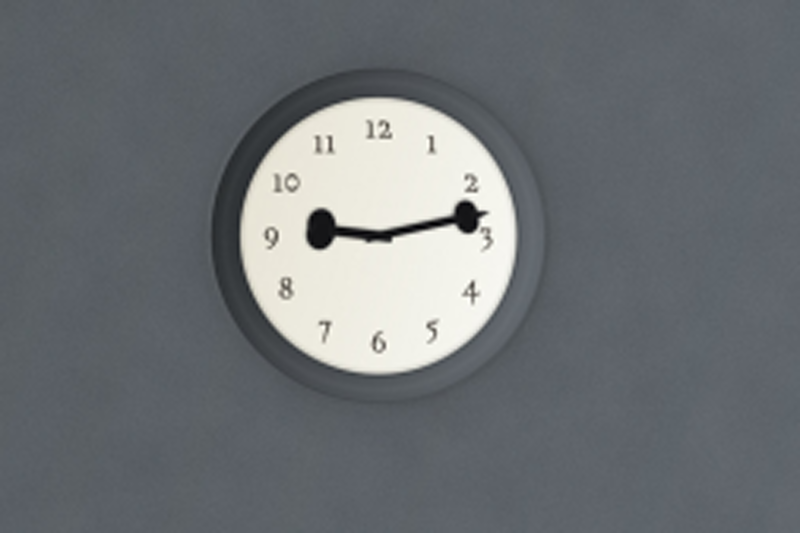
{"hour": 9, "minute": 13}
